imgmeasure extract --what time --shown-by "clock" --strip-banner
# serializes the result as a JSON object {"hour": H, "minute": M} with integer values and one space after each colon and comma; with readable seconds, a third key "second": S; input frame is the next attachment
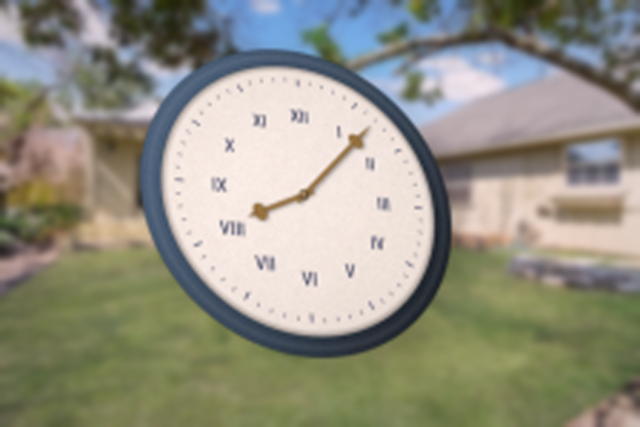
{"hour": 8, "minute": 7}
